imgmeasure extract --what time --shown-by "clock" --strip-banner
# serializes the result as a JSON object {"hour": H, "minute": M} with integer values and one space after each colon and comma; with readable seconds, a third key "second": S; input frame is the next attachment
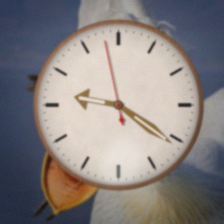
{"hour": 9, "minute": 20, "second": 58}
